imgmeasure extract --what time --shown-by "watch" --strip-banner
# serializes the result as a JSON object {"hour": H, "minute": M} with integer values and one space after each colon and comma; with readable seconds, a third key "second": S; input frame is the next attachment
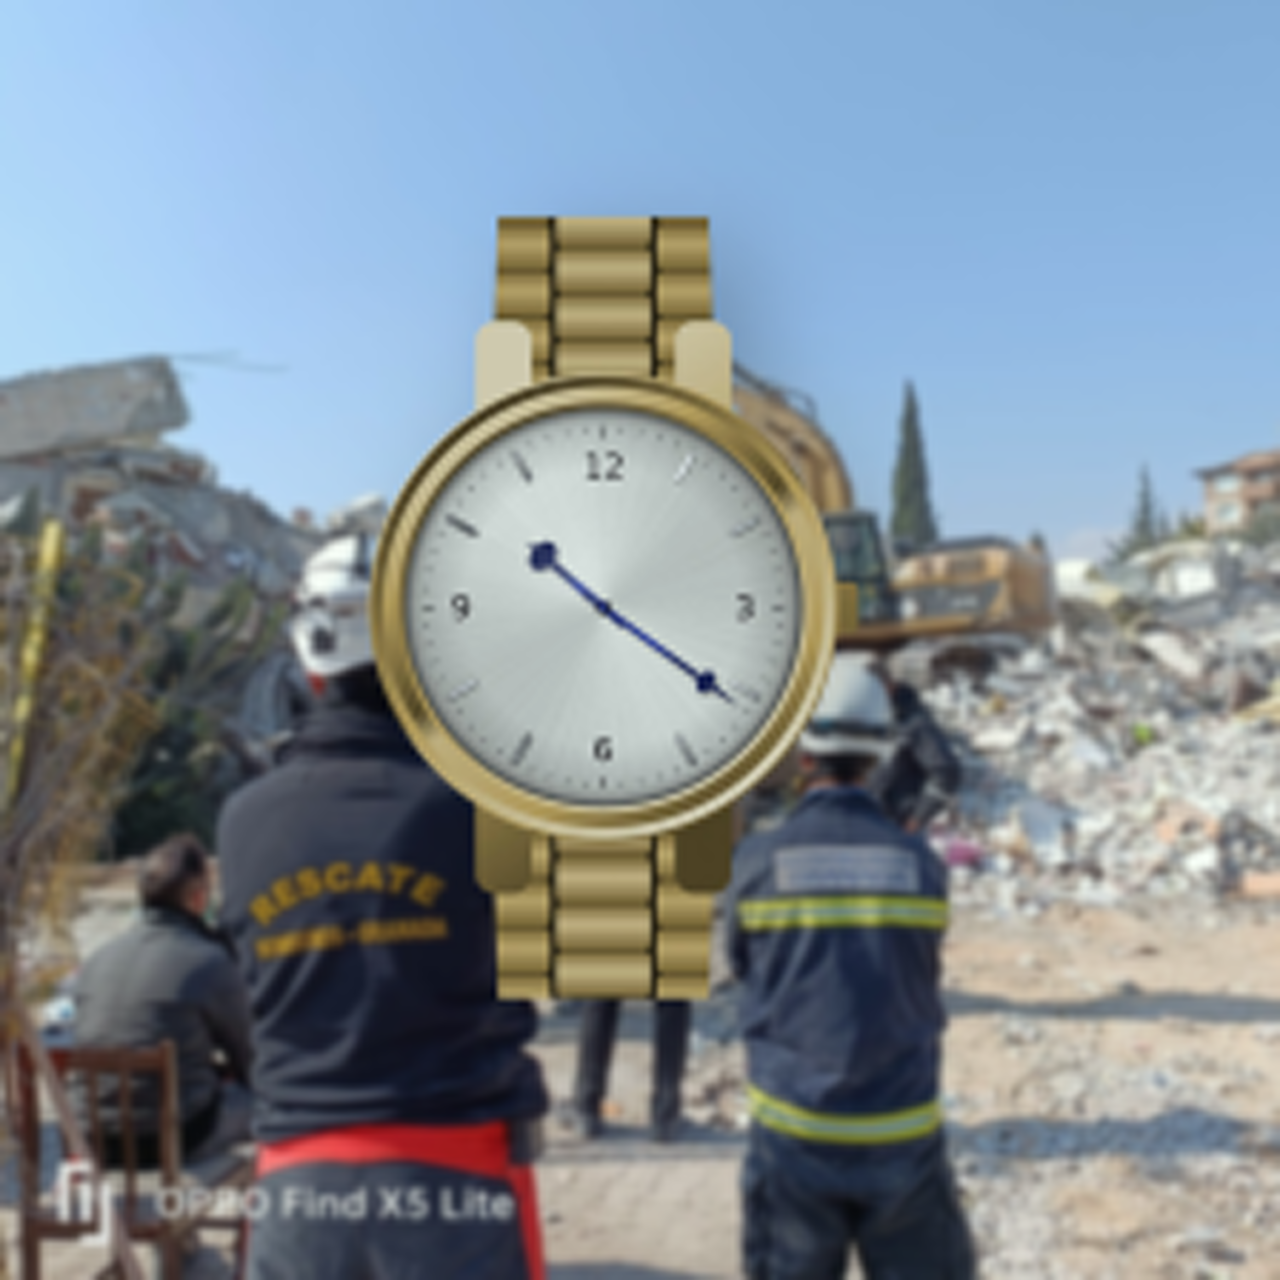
{"hour": 10, "minute": 21}
